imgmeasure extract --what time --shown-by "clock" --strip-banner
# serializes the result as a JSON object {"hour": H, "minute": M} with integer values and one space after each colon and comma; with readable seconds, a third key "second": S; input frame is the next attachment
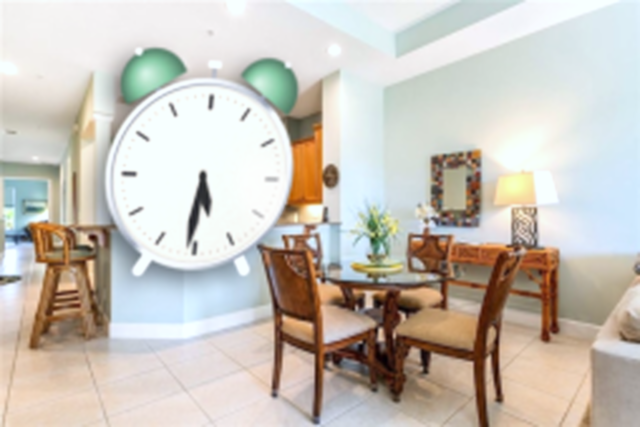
{"hour": 5, "minute": 31}
